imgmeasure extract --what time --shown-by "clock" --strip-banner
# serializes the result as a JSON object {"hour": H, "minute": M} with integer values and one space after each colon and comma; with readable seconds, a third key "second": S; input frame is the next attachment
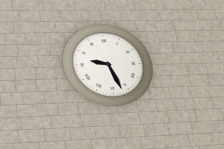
{"hour": 9, "minute": 27}
